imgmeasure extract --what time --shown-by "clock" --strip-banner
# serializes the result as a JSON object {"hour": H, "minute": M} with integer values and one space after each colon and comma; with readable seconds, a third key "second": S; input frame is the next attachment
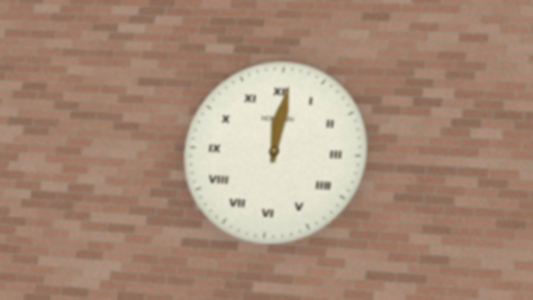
{"hour": 12, "minute": 1}
